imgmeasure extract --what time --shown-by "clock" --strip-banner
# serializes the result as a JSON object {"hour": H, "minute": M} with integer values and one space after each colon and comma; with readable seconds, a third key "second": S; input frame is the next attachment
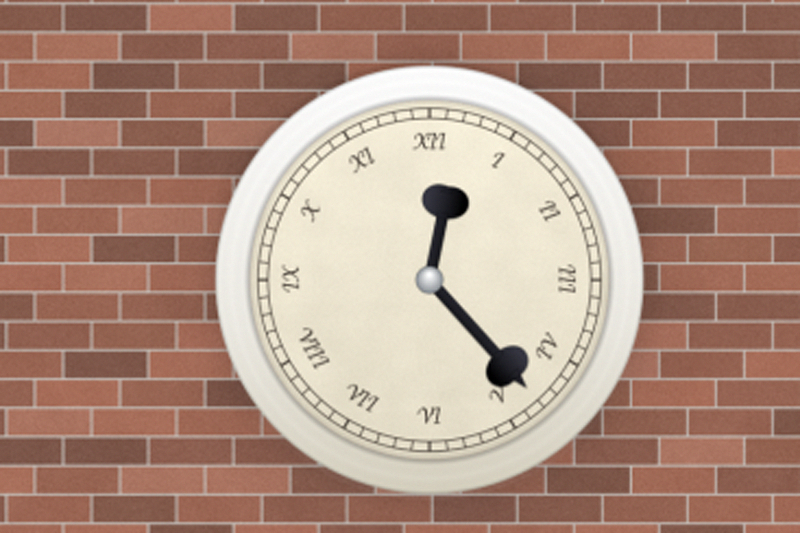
{"hour": 12, "minute": 23}
